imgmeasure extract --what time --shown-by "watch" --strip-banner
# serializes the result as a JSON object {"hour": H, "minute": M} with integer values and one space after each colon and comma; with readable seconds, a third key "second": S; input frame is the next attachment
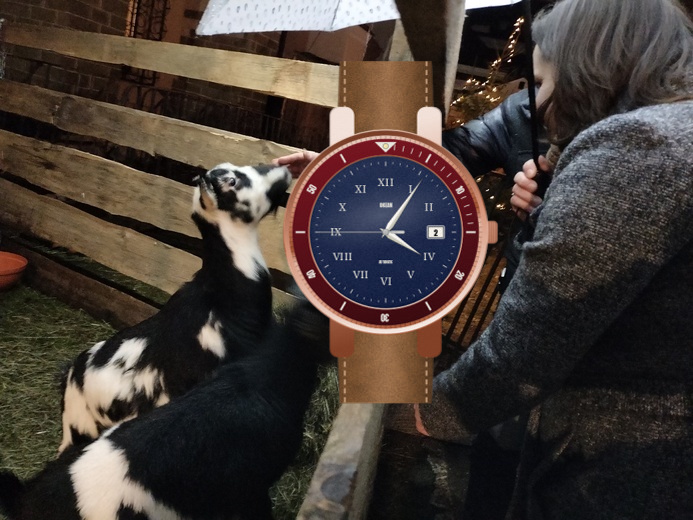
{"hour": 4, "minute": 5, "second": 45}
